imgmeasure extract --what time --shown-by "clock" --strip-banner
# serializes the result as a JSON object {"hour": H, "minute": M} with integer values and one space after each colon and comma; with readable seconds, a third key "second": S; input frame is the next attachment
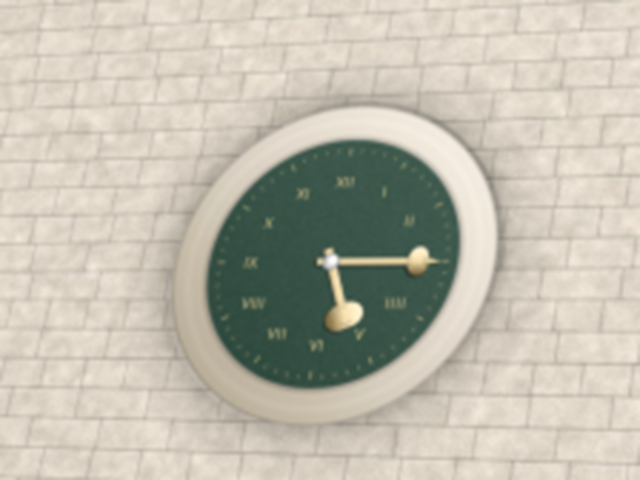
{"hour": 5, "minute": 15}
